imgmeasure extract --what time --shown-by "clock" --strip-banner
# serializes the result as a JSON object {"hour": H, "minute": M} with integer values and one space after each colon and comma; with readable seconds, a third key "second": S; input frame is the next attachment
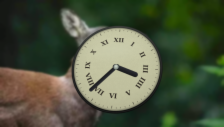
{"hour": 3, "minute": 37}
